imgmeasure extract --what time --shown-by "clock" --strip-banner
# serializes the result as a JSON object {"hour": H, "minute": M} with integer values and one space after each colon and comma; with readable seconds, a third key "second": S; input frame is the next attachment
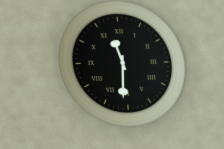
{"hour": 11, "minute": 31}
